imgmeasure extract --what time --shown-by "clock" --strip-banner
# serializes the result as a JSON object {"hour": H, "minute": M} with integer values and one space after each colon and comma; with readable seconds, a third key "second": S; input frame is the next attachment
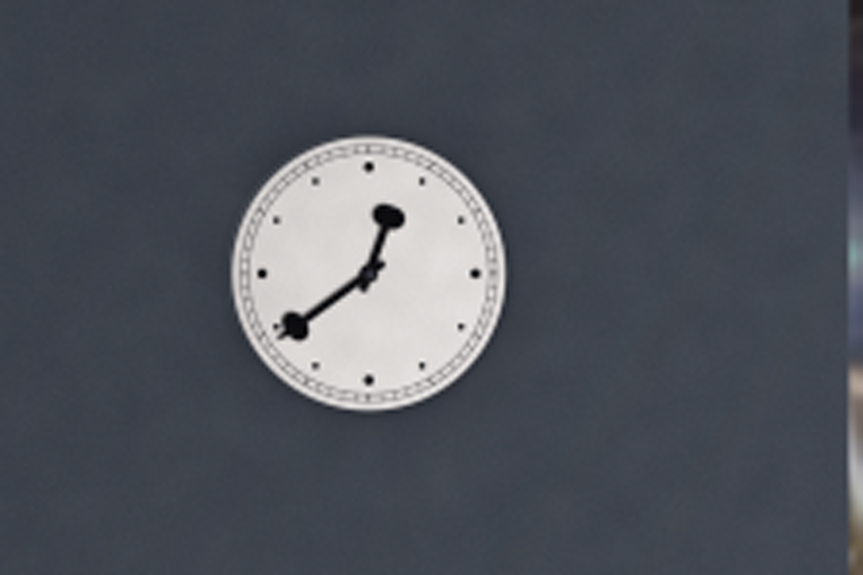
{"hour": 12, "minute": 39}
